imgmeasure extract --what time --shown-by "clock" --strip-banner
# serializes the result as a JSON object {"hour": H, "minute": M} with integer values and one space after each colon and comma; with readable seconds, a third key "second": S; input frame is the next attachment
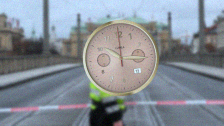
{"hour": 10, "minute": 16}
